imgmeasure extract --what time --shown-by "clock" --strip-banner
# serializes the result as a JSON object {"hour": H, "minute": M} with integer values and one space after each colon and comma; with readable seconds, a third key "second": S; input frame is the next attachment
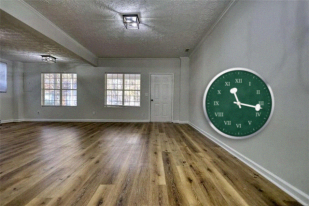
{"hour": 11, "minute": 17}
